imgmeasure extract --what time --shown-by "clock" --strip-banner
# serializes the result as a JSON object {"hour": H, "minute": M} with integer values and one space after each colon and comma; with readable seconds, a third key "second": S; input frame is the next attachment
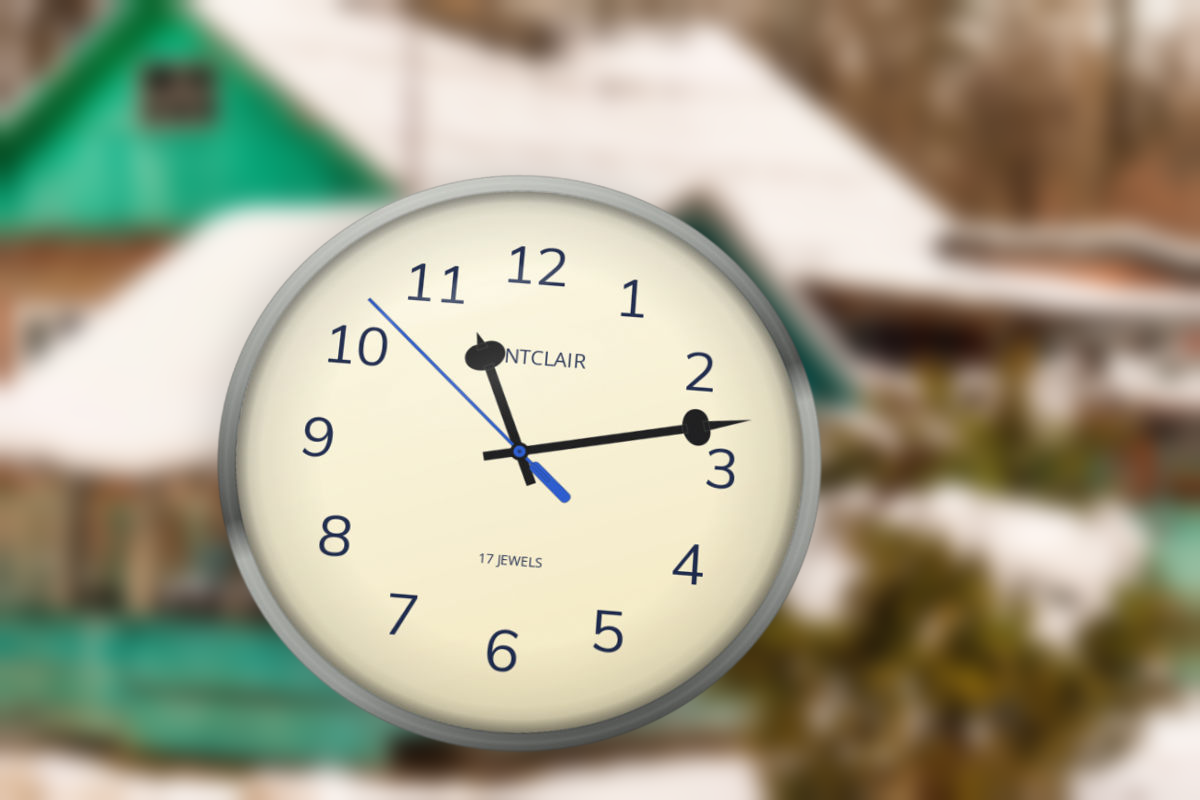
{"hour": 11, "minute": 12, "second": 52}
